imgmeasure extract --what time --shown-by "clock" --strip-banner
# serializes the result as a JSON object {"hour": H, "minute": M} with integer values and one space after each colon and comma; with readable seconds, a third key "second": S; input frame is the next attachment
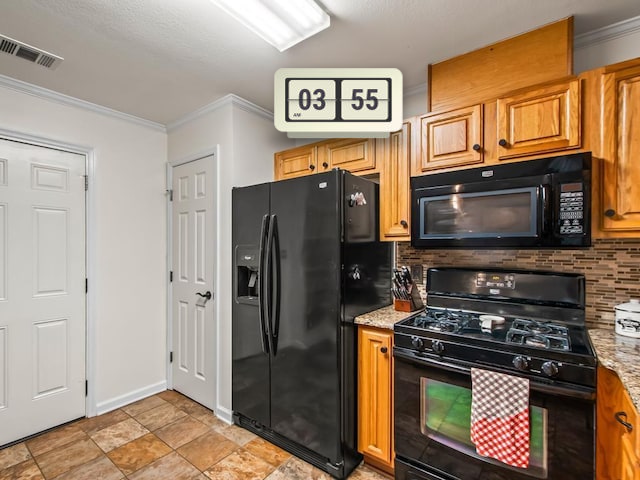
{"hour": 3, "minute": 55}
